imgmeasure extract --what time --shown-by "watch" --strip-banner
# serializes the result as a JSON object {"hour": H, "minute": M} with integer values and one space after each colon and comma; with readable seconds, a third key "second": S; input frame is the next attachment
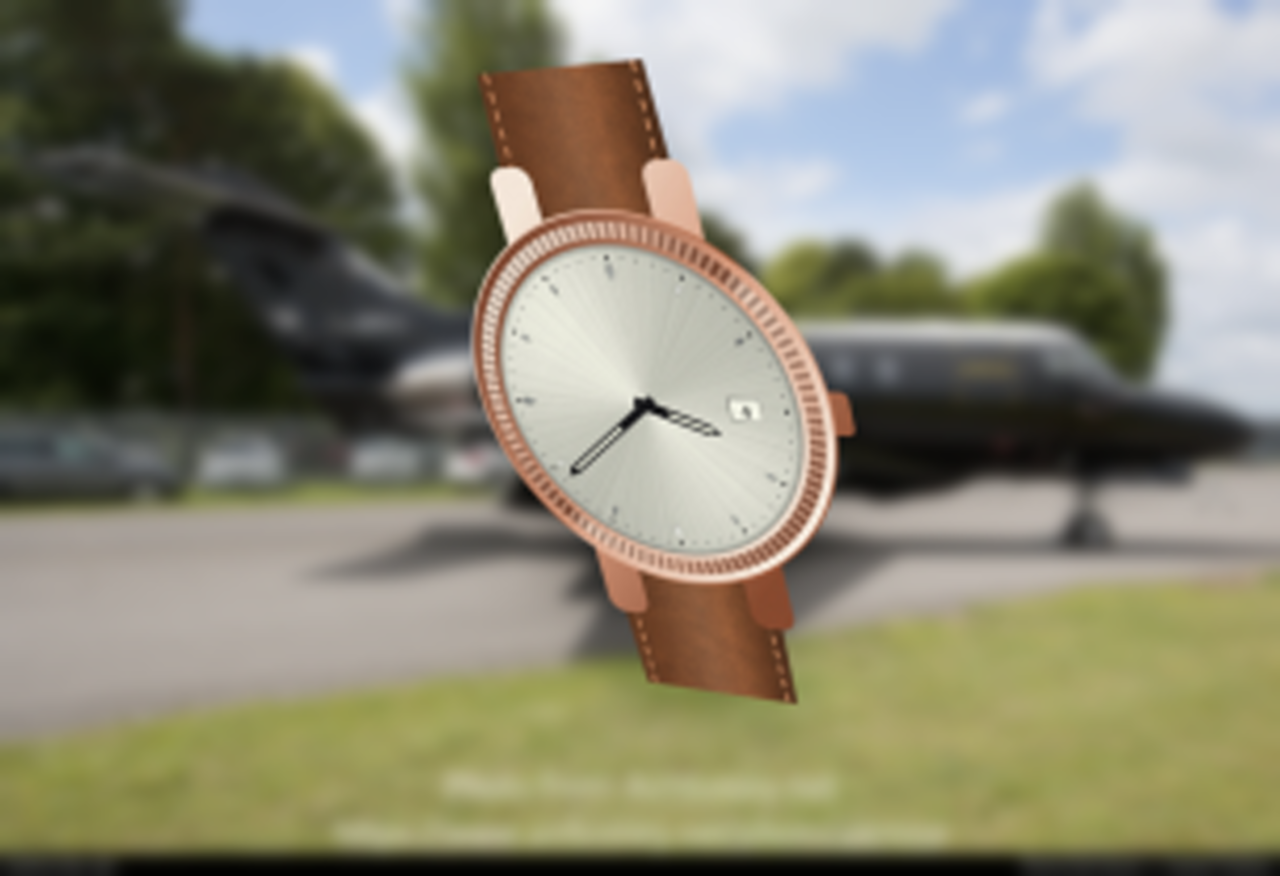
{"hour": 3, "minute": 39}
